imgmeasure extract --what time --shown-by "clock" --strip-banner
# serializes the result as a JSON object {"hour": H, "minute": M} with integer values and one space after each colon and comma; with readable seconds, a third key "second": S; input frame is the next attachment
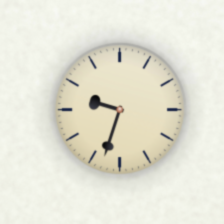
{"hour": 9, "minute": 33}
